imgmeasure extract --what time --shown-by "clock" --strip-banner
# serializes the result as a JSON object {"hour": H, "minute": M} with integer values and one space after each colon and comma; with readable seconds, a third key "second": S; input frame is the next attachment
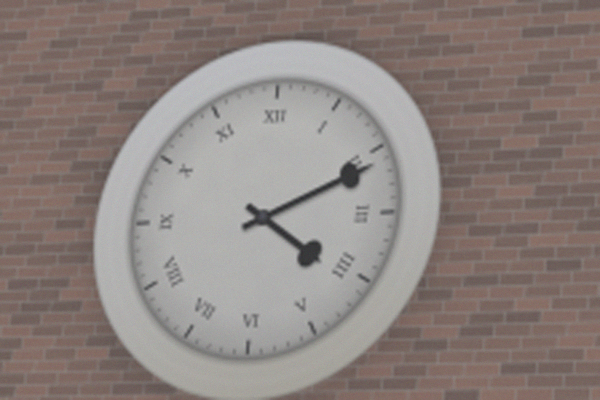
{"hour": 4, "minute": 11}
